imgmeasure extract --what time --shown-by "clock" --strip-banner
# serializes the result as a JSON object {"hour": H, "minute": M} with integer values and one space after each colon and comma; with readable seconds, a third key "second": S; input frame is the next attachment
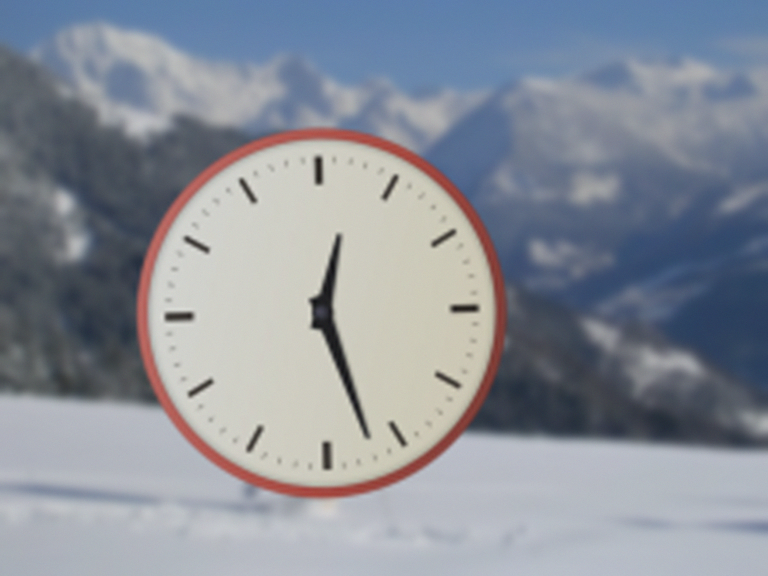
{"hour": 12, "minute": 27}
